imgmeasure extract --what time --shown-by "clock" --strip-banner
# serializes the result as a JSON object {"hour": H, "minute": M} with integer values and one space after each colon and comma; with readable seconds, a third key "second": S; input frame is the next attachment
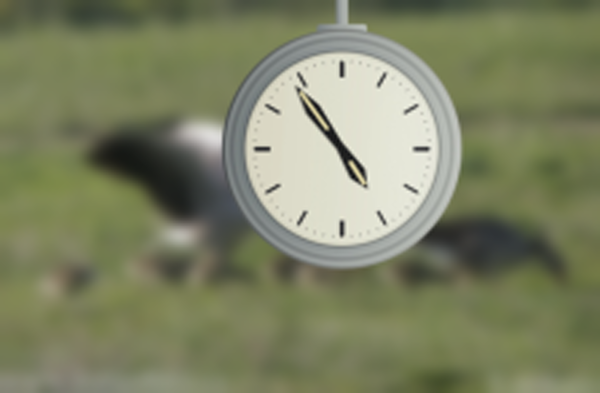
{"hour": 4, "minute": 54}
